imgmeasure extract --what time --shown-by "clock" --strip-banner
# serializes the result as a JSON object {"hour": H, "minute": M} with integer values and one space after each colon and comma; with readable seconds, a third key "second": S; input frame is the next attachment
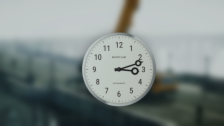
{"hour": 3, "minute": 12}
